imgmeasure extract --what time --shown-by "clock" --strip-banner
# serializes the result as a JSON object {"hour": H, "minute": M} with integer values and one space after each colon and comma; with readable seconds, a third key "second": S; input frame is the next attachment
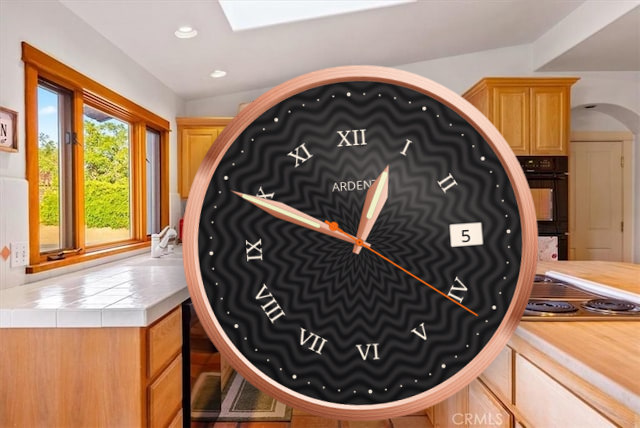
{"hour": 12, "minute": 49, "second": 21}
